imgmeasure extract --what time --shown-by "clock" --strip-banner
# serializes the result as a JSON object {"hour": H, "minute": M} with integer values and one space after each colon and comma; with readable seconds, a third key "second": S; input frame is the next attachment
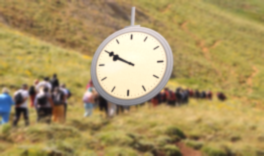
{"hour": 9, "minute": 50}
